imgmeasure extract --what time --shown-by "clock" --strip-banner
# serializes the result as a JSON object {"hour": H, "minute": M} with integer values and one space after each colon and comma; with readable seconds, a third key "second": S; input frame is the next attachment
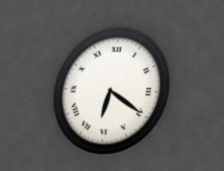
{"hour": 6, "minute": 20}
